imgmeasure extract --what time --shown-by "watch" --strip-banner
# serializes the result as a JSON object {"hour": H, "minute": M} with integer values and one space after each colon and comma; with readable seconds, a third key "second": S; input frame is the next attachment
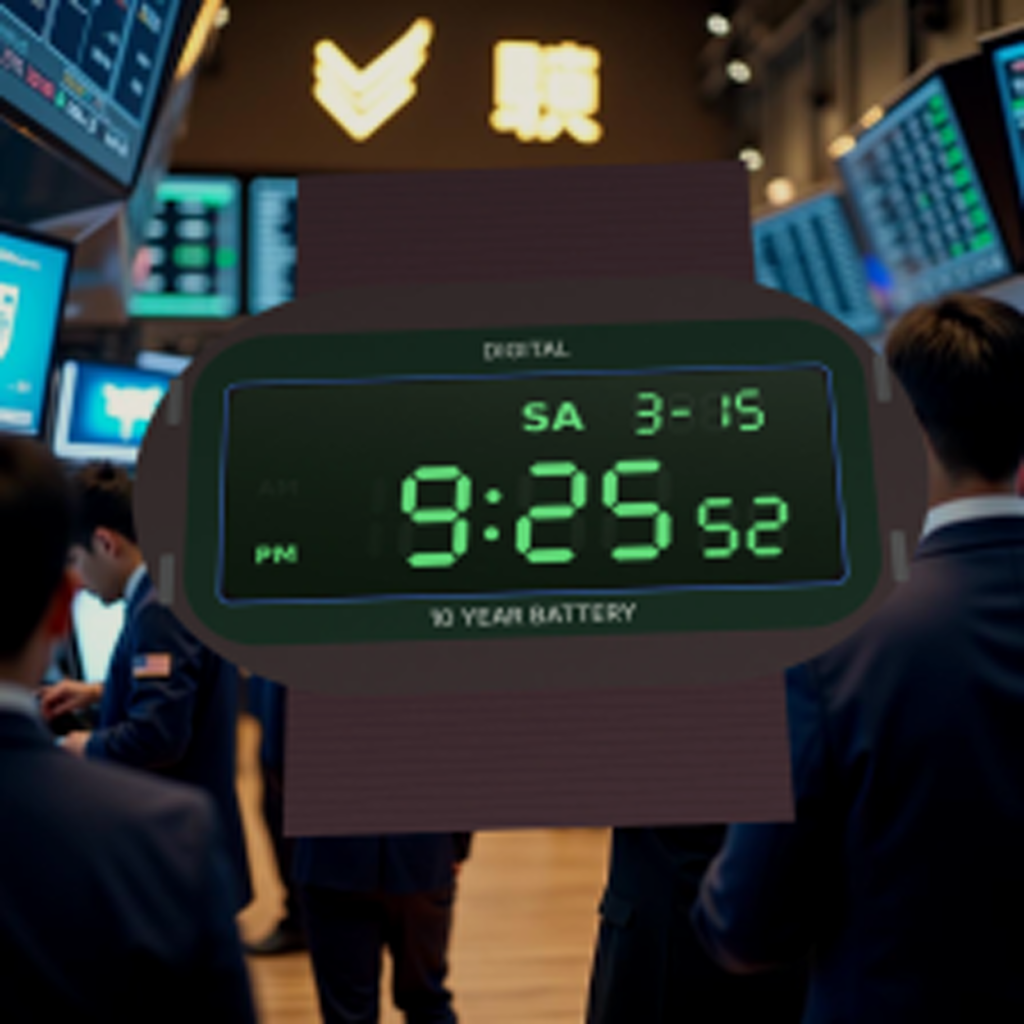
{"hour": 9, "minute": 25, "second": 52}
